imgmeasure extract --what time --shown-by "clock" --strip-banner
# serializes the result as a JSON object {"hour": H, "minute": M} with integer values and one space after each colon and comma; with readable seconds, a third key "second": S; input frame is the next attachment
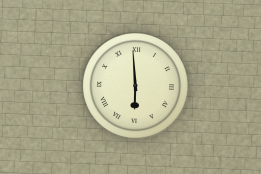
{"hour": 5, "minute": 59}
